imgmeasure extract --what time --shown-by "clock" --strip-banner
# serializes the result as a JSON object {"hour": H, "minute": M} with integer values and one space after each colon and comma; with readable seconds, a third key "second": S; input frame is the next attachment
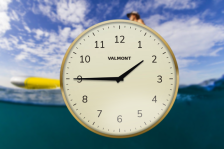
{"hour": 1, "minute": 45}
